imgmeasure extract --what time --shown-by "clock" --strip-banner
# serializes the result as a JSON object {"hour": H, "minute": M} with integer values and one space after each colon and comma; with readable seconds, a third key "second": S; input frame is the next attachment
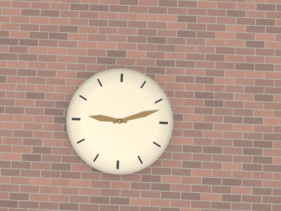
{"hour": 9, "minute": 12}
